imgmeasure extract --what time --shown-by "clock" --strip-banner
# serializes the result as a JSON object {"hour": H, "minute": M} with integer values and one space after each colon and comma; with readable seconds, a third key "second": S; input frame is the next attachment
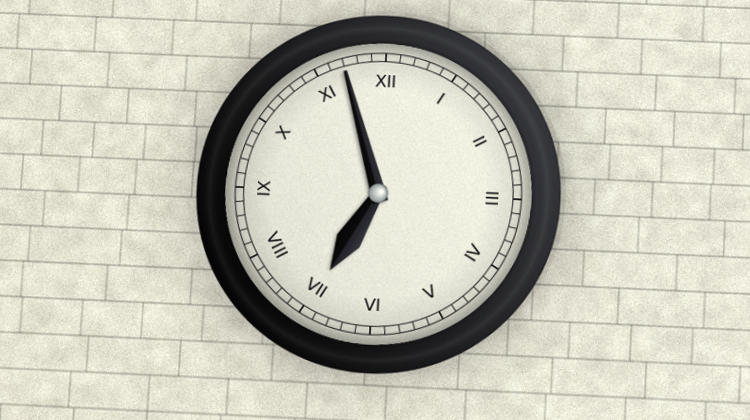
{"hour": 6, "minute": 57}
